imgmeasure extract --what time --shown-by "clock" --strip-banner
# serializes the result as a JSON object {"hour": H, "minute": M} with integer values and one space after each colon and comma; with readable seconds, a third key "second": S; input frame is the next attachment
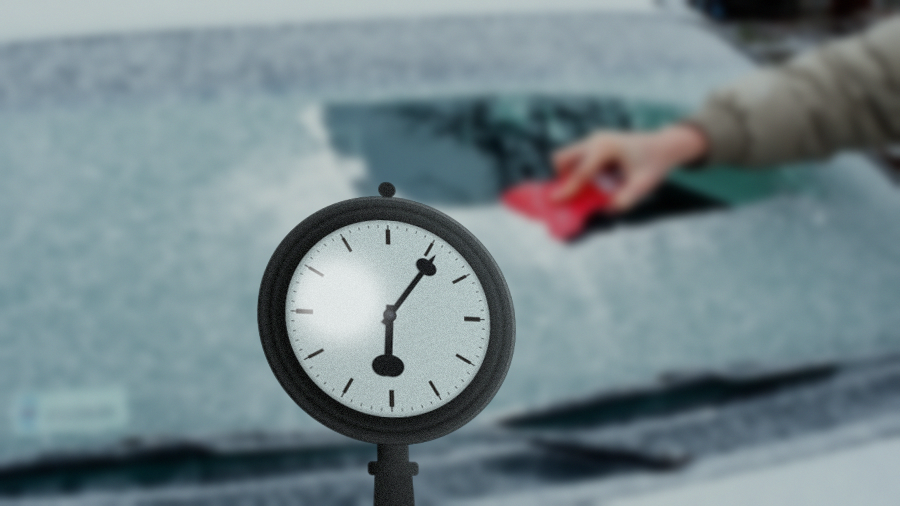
{"hour": 6, "minute": 6}
